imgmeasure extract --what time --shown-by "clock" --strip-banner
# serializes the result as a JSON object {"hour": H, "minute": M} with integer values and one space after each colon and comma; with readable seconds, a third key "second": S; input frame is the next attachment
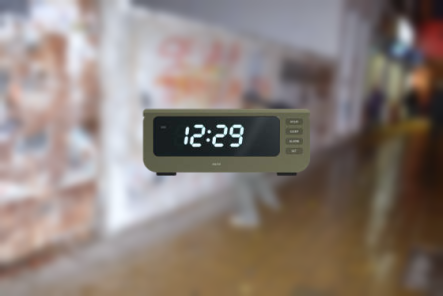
{"hour": 12, "minute": 29}
